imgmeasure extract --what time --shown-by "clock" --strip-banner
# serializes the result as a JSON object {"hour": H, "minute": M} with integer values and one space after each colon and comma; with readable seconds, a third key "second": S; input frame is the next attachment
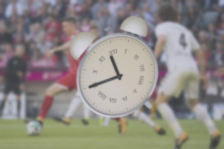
{"hour": 11, "minute": 45}
